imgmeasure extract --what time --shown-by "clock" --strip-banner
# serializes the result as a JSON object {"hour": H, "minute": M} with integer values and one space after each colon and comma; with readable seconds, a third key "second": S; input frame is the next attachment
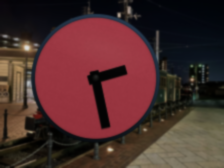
{"hour": 2, "minute": 28}
